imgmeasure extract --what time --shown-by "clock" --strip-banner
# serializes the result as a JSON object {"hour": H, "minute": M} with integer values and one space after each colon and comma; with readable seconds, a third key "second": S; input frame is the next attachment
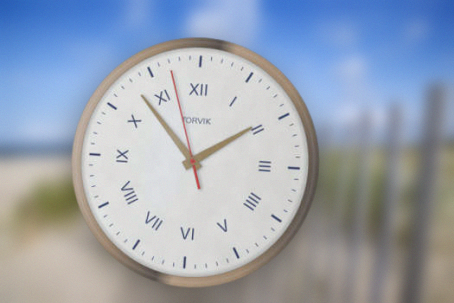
{"hour": 1, "minute": 52, "second": 57}
